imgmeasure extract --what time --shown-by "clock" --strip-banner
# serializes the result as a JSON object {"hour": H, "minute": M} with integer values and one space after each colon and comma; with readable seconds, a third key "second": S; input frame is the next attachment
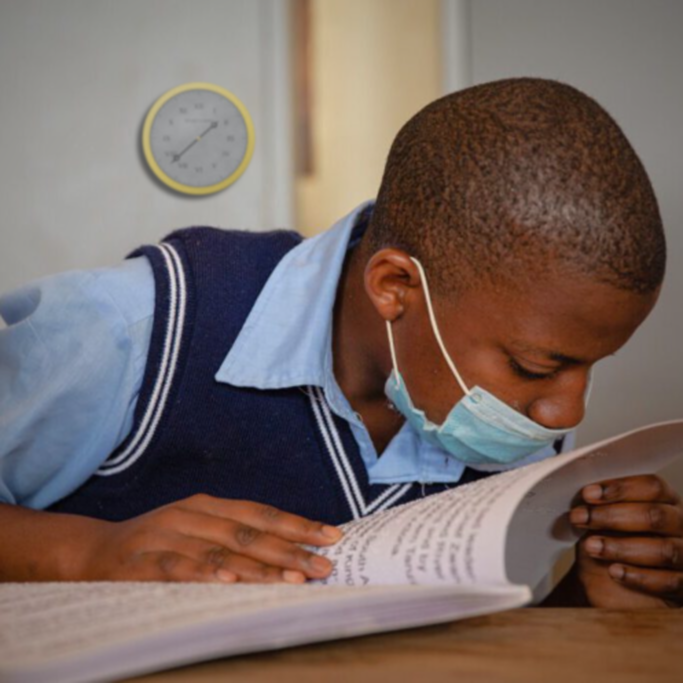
{"hour": 1, "minute": 38}
